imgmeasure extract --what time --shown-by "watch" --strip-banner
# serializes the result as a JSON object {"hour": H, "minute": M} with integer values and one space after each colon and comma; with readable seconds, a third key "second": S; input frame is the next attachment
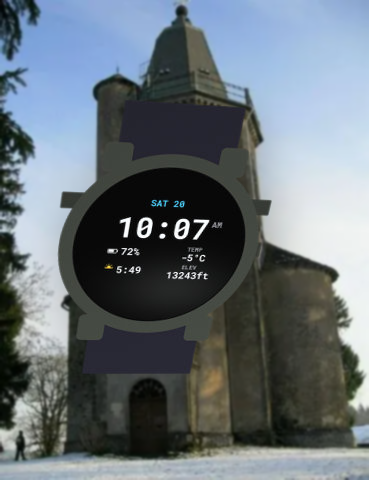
{"hour": 10, "minute": 7}
